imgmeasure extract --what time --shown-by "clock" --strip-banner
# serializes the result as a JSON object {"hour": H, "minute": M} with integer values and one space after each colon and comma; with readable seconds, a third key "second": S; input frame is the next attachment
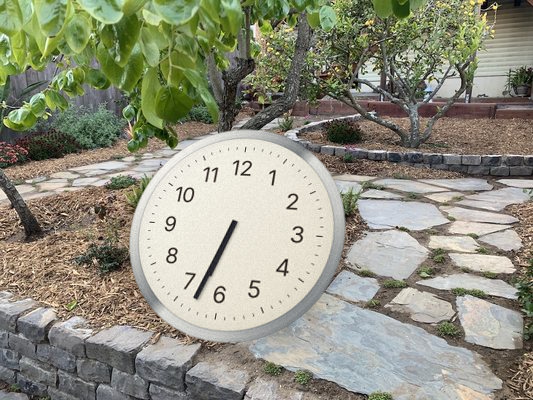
{"hour": 6, "minute": 33}
